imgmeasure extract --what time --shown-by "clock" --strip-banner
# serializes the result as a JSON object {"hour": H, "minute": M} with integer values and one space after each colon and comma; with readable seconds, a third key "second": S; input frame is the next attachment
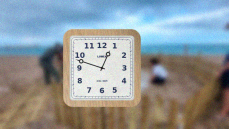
{"hour": 12, "minute": 48}
